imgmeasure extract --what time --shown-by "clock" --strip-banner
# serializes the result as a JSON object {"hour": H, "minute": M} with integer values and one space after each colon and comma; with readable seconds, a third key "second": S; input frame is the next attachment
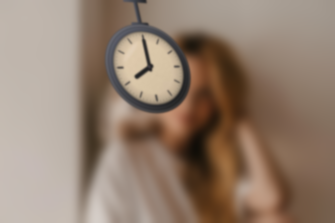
{"hour": 8, "minute": 0}
